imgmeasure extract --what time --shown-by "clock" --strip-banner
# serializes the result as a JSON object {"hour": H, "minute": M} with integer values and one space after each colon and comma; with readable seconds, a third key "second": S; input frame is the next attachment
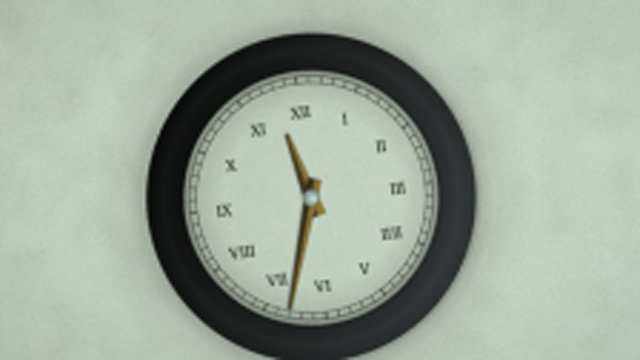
{"hour": 11, "minute": 33}
